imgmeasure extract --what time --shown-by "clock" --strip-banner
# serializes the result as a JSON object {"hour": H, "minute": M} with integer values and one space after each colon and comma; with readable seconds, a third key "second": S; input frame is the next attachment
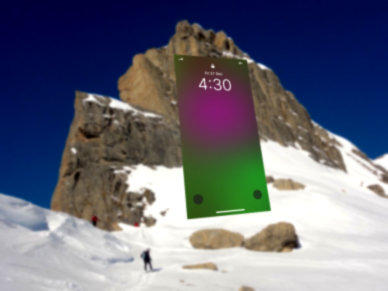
{"hour": 4, "minute": 30}
